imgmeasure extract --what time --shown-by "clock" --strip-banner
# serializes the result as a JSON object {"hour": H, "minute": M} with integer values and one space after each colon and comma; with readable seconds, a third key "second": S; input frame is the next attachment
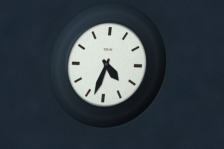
{"hour": 4, "minute": 33}
